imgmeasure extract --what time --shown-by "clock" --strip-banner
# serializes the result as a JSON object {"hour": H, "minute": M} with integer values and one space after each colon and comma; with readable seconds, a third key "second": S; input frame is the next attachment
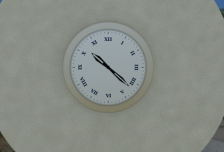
{"hour": 10, "minute": 22}
